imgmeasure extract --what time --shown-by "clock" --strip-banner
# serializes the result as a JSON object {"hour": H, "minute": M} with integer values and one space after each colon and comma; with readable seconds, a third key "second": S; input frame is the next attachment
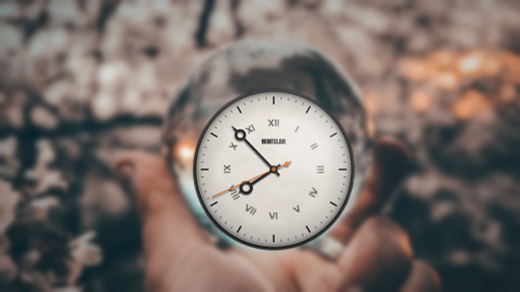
{"hour": 7, "minute": 52, "second": 41}
